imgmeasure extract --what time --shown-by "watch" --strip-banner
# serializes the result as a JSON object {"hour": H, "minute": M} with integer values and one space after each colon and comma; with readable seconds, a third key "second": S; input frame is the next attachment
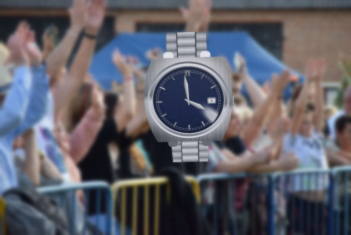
{"hour": 3, "minute": 59}
